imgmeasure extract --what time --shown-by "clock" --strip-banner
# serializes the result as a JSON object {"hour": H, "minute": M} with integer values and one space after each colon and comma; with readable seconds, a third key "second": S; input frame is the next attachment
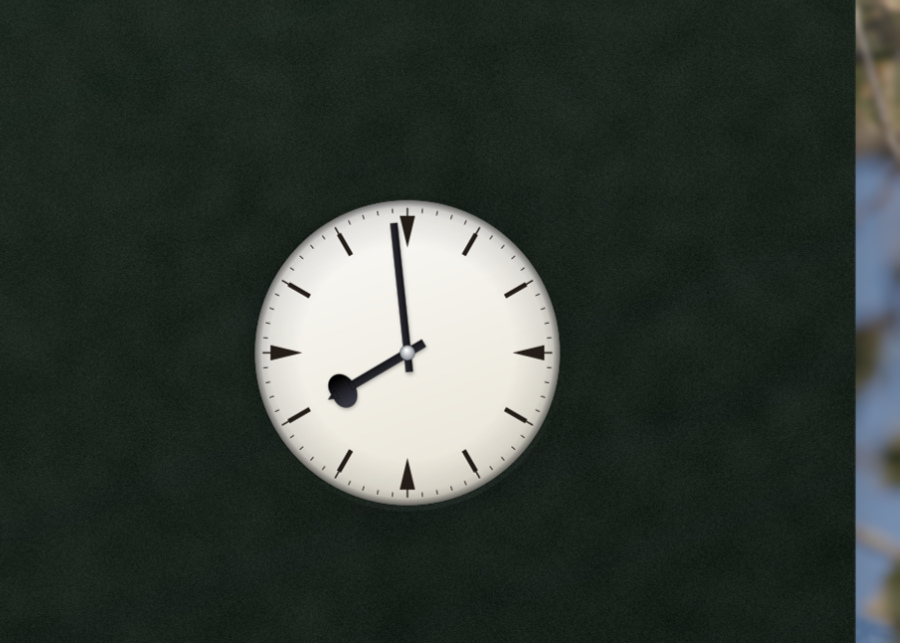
{"hour": 7, "minute": 59}
